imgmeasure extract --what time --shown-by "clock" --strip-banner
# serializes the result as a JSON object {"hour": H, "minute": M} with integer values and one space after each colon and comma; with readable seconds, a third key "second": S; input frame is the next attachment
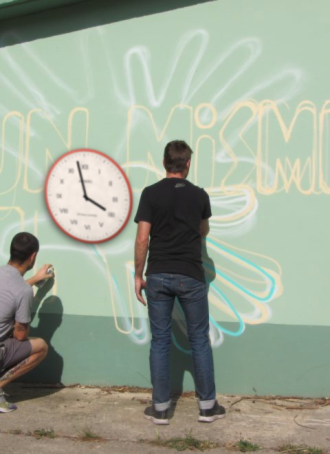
{"hour": 3, "minute": 58}
